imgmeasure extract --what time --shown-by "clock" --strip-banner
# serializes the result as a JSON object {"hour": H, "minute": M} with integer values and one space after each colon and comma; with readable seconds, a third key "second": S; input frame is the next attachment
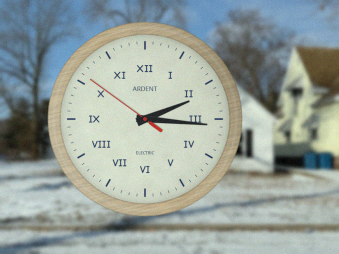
{"hour": 2, "minute": 15, "second": 51}
